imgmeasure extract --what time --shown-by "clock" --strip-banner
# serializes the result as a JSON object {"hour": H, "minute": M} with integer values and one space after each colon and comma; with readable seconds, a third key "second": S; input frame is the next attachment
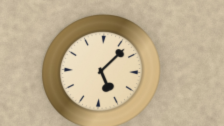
{"hour": 5, "minute": 7}
